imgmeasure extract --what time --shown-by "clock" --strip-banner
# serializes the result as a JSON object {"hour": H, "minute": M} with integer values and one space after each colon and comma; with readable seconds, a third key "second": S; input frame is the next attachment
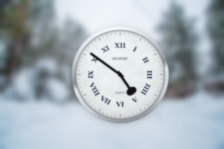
{"hour": 4, "minute": 51}
